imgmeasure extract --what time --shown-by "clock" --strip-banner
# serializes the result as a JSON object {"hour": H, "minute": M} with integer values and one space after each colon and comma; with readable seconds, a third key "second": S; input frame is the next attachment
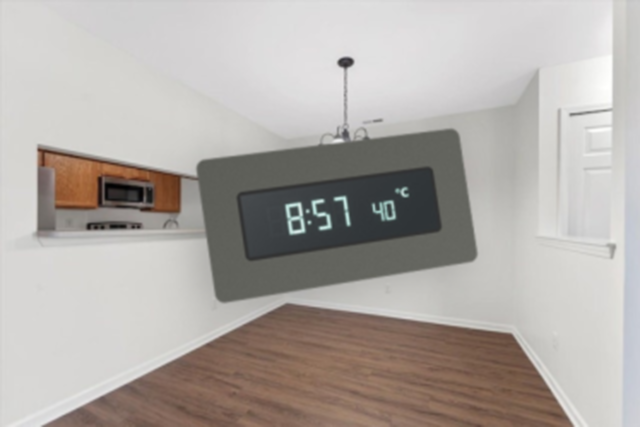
{"hour": 8, "minute": 57}
